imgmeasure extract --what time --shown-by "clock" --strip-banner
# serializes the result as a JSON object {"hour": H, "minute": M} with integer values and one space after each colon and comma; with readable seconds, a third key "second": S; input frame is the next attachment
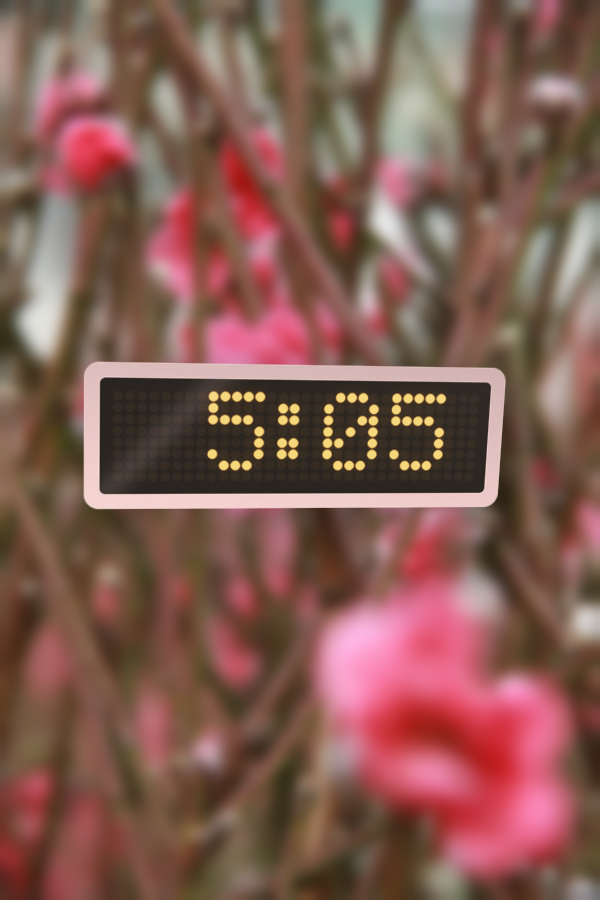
{"hour": 5, "minute": 5}
